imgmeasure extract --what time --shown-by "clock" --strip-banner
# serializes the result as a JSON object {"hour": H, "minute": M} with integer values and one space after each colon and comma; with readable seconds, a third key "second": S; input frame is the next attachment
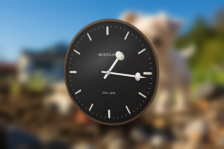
{"hour": 1, "minute": 16}
